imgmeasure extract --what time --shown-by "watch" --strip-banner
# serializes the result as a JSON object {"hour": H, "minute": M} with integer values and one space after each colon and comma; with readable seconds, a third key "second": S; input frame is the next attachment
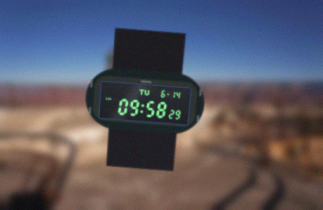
{"hour": 9, "minute": 58, "second": 29}
